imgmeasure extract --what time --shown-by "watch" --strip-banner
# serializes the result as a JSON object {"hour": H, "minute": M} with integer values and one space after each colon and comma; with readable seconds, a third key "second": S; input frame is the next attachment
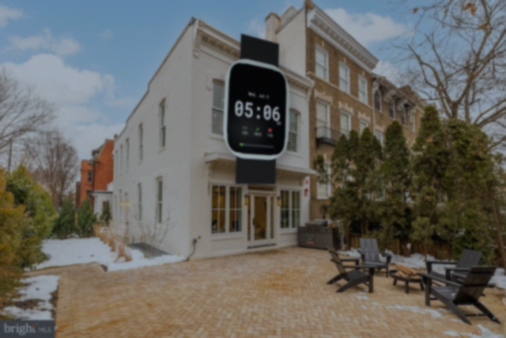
{"hour": 5, "minute": 6}
